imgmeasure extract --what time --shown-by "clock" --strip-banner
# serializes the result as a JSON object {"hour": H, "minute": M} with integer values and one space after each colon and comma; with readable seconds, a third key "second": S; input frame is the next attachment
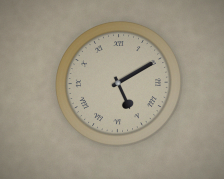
{"hour": 5, "minute": 10}
